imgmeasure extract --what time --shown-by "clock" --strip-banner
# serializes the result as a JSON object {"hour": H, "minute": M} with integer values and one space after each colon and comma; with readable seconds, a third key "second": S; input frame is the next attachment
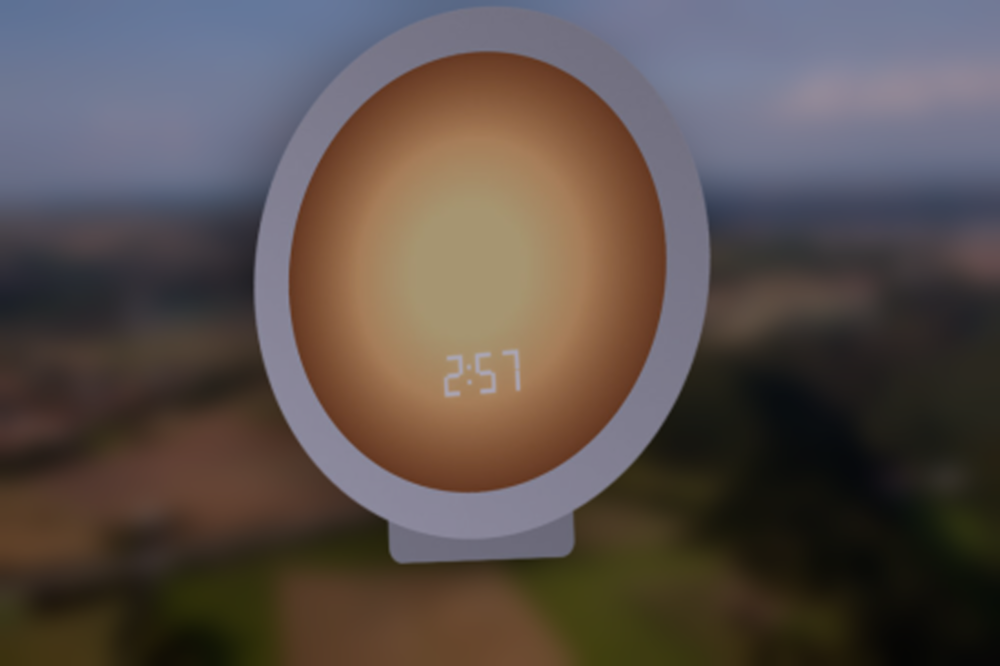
{"hour": 2, "minute": 57}
